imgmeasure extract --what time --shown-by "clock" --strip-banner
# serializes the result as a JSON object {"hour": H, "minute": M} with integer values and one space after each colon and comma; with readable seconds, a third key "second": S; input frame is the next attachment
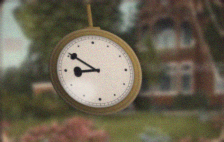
{"hour": 8, "minute": 51}
